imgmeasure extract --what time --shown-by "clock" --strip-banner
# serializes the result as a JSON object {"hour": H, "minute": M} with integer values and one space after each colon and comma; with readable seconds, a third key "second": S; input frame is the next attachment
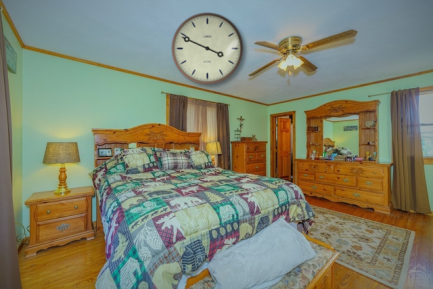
{"hour": 3, "minute": 49}
